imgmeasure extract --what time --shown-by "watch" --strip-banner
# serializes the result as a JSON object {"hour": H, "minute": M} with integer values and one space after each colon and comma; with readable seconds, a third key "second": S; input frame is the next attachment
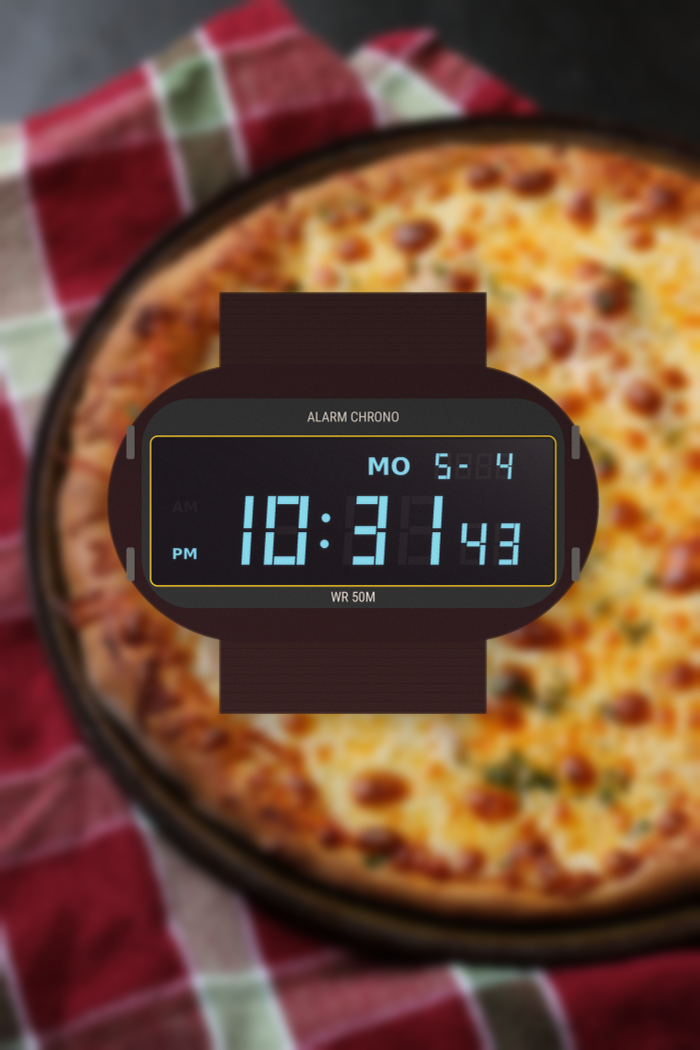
{"hour": 10, "minute": 31, "second": 43}
